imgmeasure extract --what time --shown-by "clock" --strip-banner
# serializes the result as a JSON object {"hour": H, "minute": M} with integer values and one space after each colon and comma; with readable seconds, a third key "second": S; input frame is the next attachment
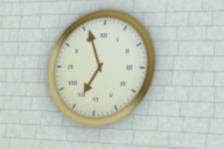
{"hour": 6, "minute": 56}
